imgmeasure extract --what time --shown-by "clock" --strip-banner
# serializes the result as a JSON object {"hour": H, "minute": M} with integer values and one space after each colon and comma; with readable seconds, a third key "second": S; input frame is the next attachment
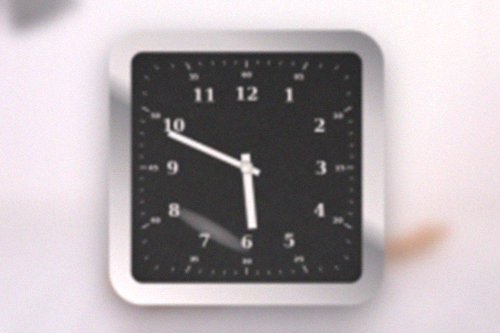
{"hour": 5, "minute": 49}
